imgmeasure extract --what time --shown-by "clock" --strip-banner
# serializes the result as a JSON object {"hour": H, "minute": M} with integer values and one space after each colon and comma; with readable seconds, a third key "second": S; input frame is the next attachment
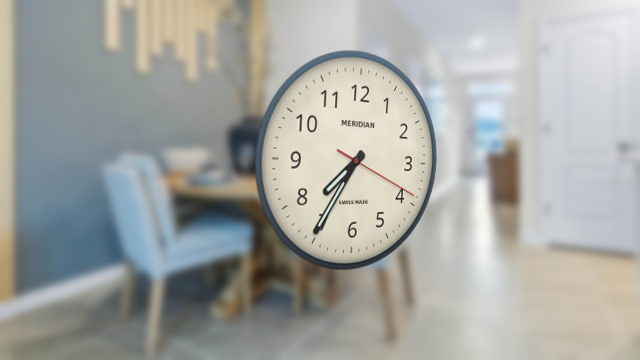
{"hour": 7, "minute": 35, "second": 19}
